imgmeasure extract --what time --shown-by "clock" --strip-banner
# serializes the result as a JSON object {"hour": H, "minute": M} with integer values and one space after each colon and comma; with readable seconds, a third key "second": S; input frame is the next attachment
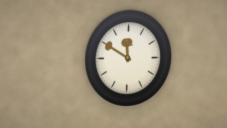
{"hour": 11, "minute": 50}
